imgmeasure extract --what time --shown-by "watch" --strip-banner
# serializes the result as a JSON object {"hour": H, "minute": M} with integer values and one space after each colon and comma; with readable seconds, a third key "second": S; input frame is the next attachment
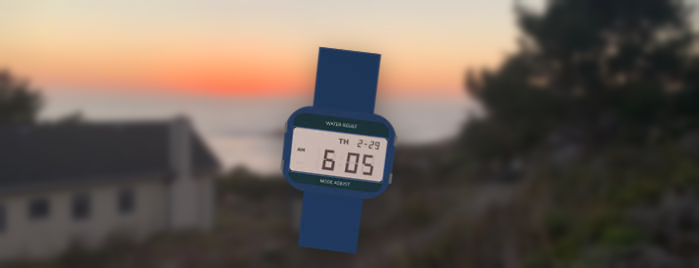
{"hour": 6, "minute": 5}
